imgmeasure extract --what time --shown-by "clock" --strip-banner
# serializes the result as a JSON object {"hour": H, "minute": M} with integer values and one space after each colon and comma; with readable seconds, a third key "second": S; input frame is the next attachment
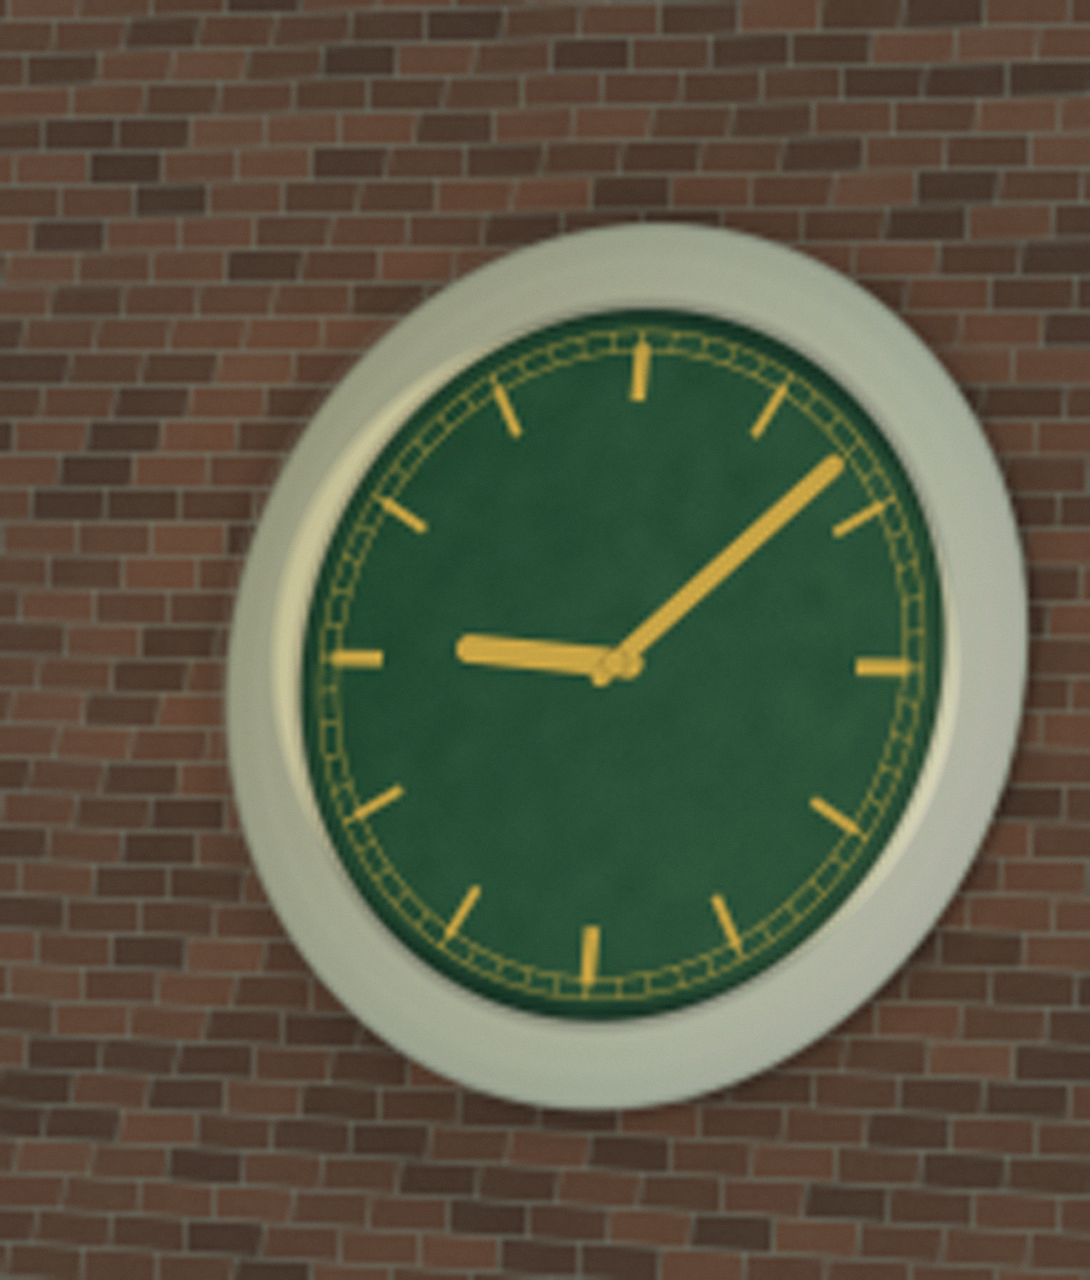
{"hour": 9, "minute": 8}
